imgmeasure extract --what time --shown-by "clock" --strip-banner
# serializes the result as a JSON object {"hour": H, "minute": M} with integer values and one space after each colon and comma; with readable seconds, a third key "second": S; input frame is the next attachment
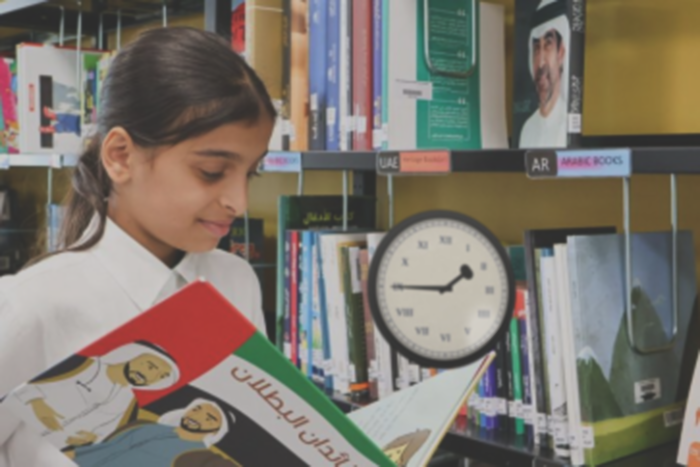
{"hour": 1, "minute": 45}
